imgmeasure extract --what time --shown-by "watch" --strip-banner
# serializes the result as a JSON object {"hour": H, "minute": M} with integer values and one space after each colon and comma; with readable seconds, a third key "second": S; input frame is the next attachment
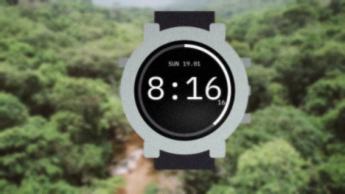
{"hour": 8, "minute": 16}
